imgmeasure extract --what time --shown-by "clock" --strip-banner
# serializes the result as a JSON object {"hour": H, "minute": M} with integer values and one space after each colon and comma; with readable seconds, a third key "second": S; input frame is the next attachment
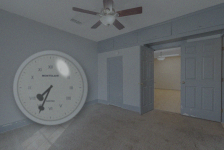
{"hour": 7, "minute": 34}
